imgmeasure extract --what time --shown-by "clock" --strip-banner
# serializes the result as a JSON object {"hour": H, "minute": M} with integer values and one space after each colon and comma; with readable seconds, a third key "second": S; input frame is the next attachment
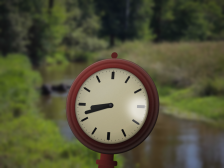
{"hour": 8, "minute": 42}
